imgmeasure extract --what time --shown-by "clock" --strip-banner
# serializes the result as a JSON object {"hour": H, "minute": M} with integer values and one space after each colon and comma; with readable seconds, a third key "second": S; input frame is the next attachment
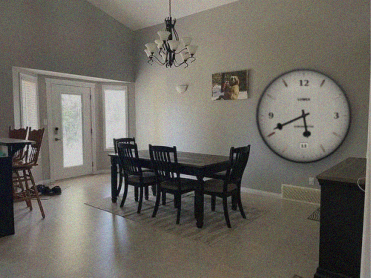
{"hour": 5, "minute": 41}
